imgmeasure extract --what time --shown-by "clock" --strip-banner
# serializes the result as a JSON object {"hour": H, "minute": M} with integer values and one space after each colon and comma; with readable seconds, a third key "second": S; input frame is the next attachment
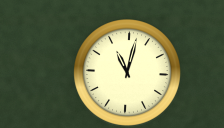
{"hour": 11, "minute": 2}
